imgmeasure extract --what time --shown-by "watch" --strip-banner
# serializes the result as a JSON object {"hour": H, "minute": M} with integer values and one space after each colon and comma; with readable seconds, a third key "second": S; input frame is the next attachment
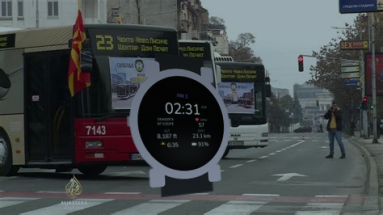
{"hour": 2, "minute": 31}
